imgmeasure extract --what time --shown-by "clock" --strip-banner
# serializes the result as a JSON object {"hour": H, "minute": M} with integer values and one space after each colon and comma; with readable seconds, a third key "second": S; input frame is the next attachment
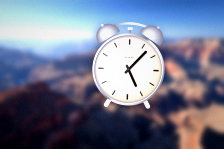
{"hour": 5, "minute": 7}
